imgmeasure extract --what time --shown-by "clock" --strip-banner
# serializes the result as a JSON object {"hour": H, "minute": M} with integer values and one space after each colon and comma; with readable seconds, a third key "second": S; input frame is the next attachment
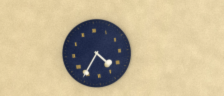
{"hour": 4, "minute": 36}
